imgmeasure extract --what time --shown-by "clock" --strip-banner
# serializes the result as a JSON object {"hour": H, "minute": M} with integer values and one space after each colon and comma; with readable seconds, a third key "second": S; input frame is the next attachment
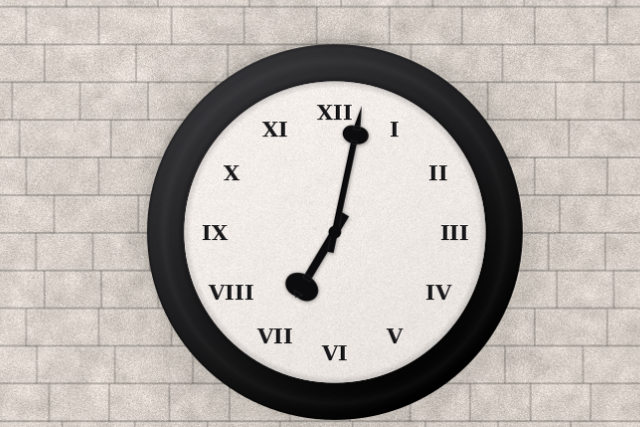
{"hour": 7, "minute": 2}
